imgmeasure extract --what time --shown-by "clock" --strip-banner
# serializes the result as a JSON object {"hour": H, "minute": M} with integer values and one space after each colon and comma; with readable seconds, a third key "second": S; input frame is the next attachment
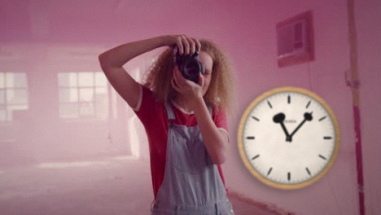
{"hour": 11, "minute": 7}
